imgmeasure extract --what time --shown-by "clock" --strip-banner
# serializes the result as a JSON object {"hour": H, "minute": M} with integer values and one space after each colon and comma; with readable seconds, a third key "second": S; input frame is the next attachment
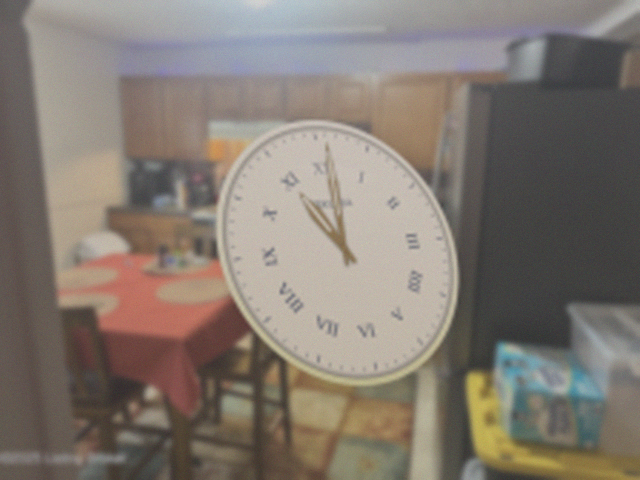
{"hour": 11, "minute": 1}
